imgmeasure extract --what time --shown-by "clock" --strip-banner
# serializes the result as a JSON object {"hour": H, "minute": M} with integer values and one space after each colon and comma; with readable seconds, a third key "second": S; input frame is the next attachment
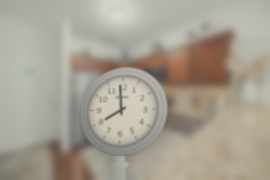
{"hour": 7, "minute": 59}
